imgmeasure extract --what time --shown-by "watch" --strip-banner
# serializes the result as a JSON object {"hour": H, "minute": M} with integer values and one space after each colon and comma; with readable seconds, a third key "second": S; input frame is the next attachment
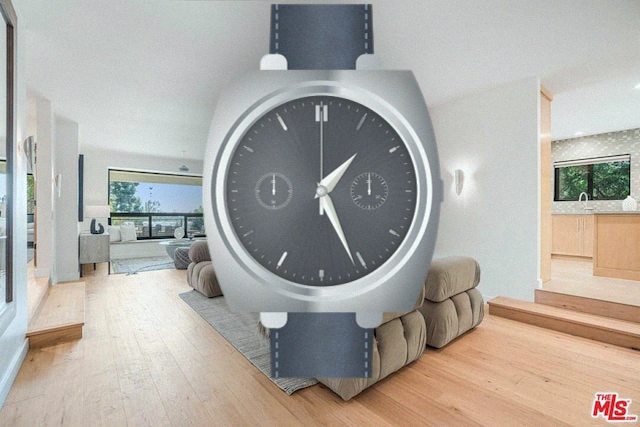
{"hour": 1, "minute": 26}
